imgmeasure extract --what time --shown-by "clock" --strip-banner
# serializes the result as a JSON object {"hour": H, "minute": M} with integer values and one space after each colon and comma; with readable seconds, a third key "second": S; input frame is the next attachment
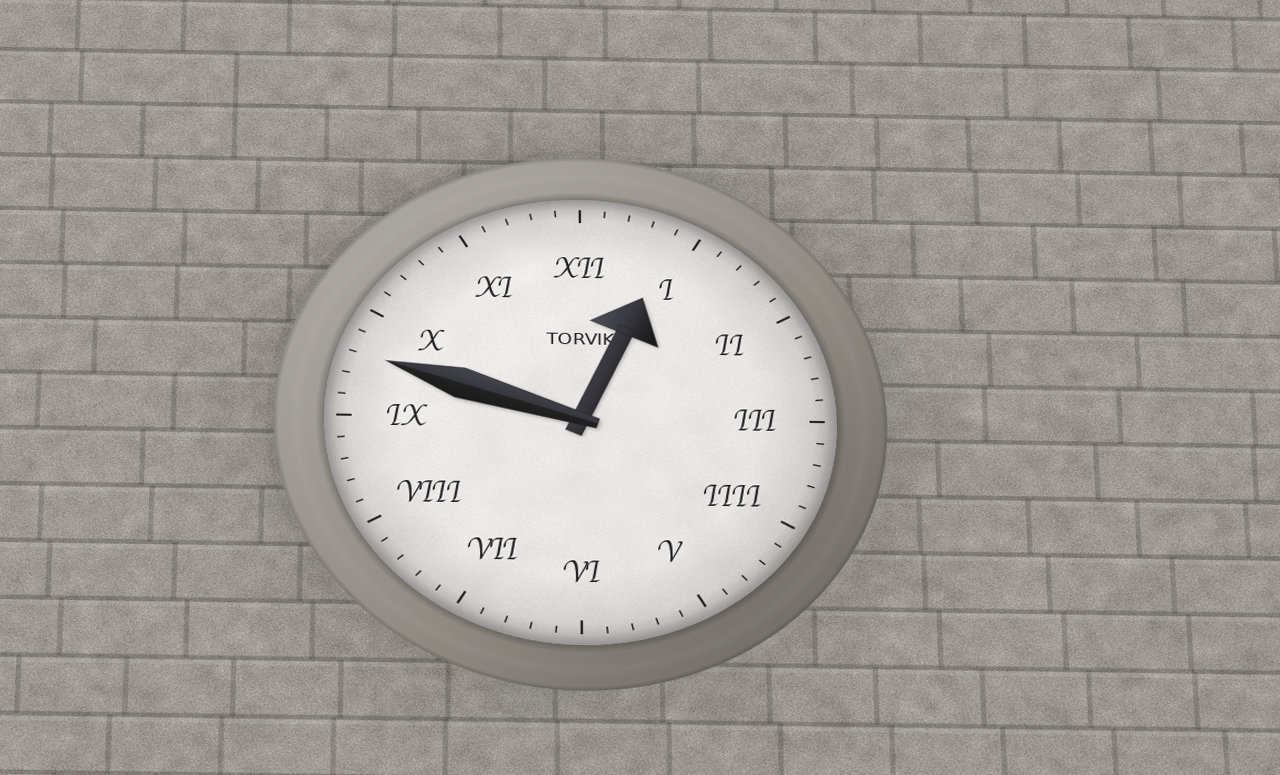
{"hour": 12, "minute": 48}
